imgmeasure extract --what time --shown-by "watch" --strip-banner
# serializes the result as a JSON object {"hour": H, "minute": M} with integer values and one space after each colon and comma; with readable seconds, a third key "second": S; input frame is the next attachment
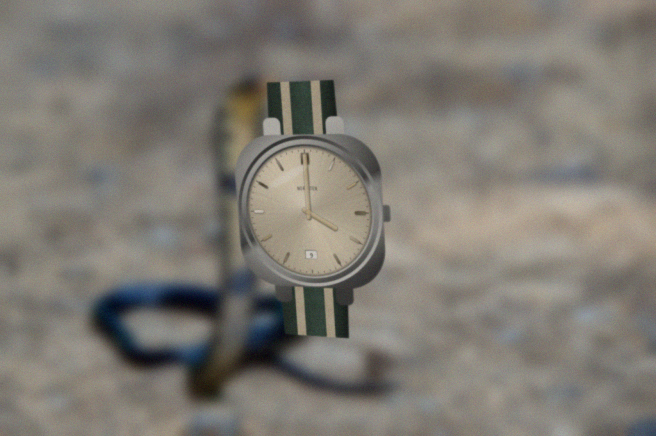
{"hour": 4, "minute": 0}
